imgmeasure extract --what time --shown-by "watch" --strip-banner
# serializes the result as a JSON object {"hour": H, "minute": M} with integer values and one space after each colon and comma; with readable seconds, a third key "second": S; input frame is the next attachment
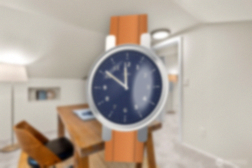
{"hour": 11, "minute": 51}
